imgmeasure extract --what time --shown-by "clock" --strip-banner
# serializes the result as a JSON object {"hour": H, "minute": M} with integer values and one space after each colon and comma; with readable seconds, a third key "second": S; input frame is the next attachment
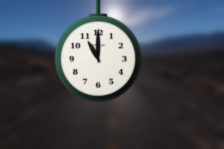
{"hour": 11, "minute": 0}
